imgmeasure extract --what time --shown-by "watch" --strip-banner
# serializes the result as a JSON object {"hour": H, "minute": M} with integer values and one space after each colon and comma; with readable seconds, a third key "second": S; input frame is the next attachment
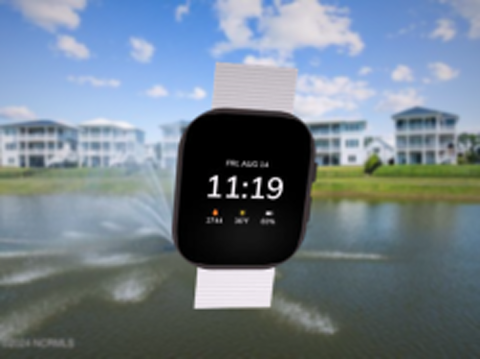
{"hour": 11, "minute": 19}
